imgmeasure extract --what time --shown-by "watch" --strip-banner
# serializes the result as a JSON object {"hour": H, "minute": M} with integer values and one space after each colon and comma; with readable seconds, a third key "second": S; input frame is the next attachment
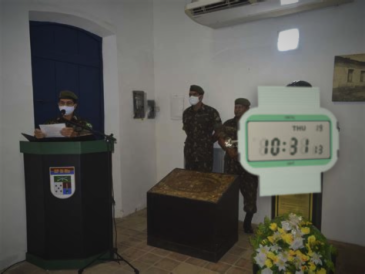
{"hour": 10, "minute": 31}
